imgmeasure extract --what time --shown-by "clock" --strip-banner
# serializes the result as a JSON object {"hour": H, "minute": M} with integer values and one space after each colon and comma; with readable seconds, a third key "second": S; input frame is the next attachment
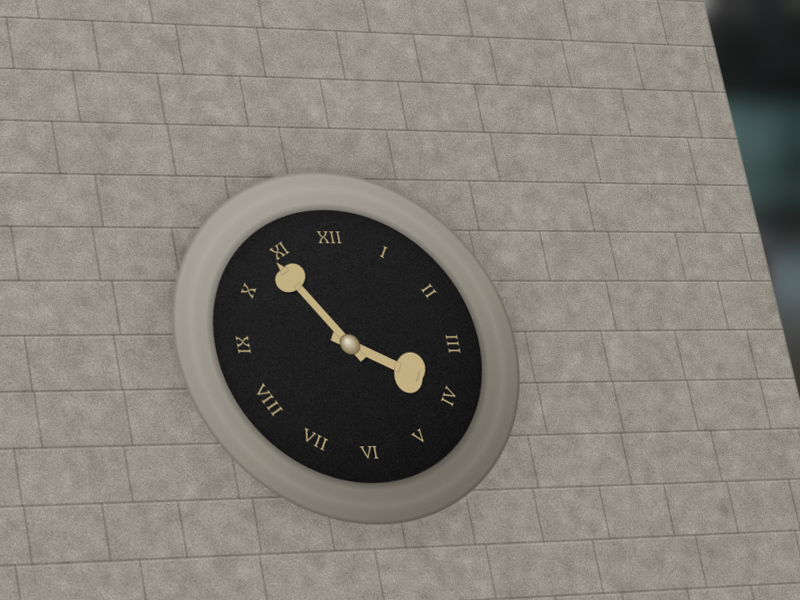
{"hour": 3, "minute": 54}
